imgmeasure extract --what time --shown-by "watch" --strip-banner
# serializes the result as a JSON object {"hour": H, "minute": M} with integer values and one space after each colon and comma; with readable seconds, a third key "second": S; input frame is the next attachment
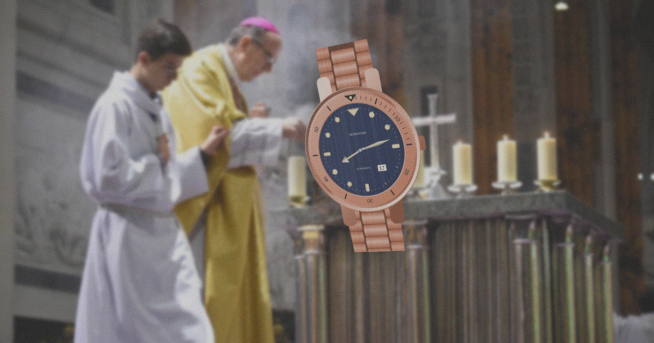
{"hour": 8, "minute": 13}
